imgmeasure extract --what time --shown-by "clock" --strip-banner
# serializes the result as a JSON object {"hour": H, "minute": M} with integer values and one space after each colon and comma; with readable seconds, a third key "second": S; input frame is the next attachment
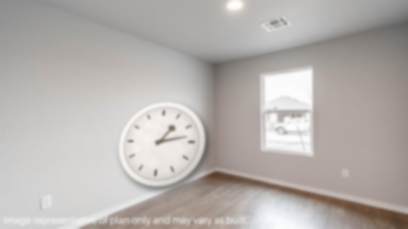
{"hour": 1, "minute": 13}
